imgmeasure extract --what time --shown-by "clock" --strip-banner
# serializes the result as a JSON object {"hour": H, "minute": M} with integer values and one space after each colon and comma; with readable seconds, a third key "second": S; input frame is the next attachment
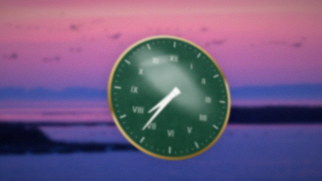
{"hour": 7, "minute": 36}
